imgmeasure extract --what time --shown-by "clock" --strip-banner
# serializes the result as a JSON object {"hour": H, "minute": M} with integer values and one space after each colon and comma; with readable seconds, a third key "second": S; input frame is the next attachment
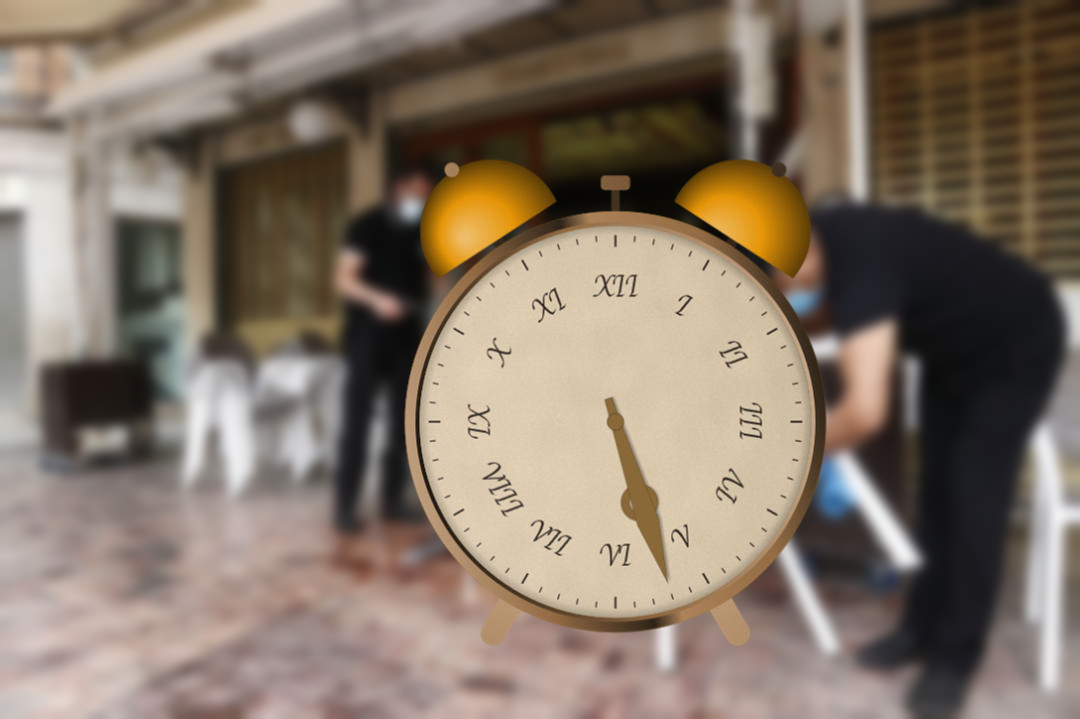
{"hour": 5, "minute": 27}
